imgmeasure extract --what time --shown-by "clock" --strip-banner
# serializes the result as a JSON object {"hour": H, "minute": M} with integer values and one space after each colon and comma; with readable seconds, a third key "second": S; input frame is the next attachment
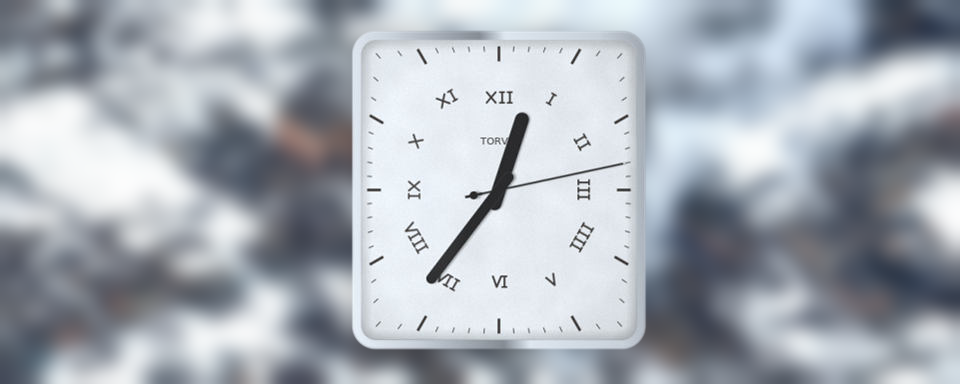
{"hour": 12, "minute": 36, "second": 13}
